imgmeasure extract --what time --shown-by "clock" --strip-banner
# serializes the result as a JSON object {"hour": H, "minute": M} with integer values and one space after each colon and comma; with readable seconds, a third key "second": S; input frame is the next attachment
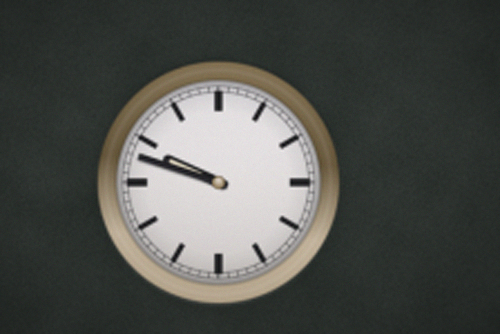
{"hour": 9, "minute": 48}
